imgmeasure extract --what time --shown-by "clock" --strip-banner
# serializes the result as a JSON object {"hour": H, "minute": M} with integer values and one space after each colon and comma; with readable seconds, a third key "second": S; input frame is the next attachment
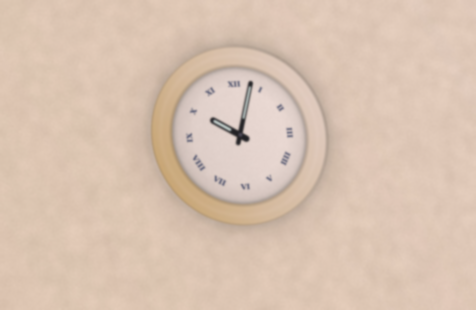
{"hour": 10, "minute": 3}
